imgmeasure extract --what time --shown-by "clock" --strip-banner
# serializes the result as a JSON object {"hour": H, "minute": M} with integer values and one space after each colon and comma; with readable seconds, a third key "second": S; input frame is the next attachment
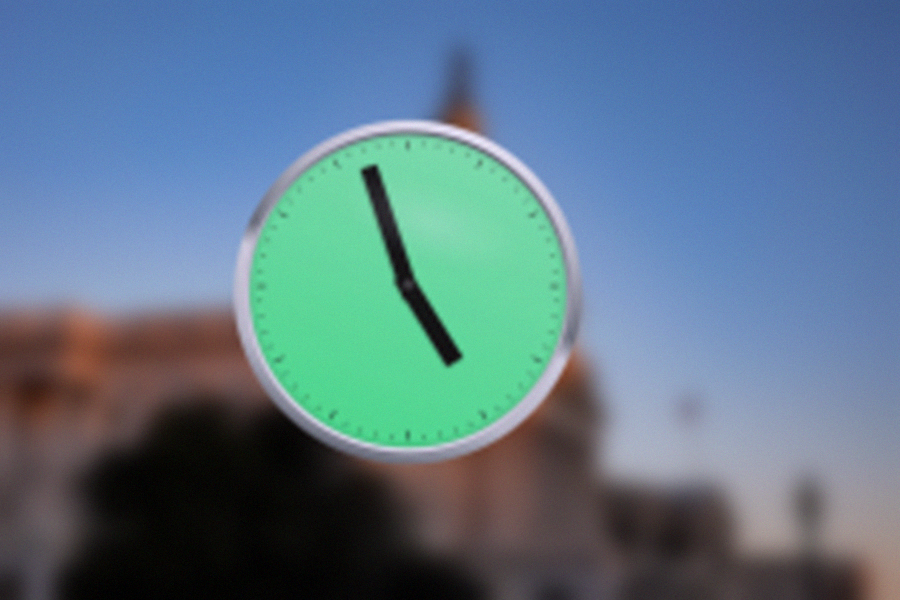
{"hour": 4, "minute": 57}
